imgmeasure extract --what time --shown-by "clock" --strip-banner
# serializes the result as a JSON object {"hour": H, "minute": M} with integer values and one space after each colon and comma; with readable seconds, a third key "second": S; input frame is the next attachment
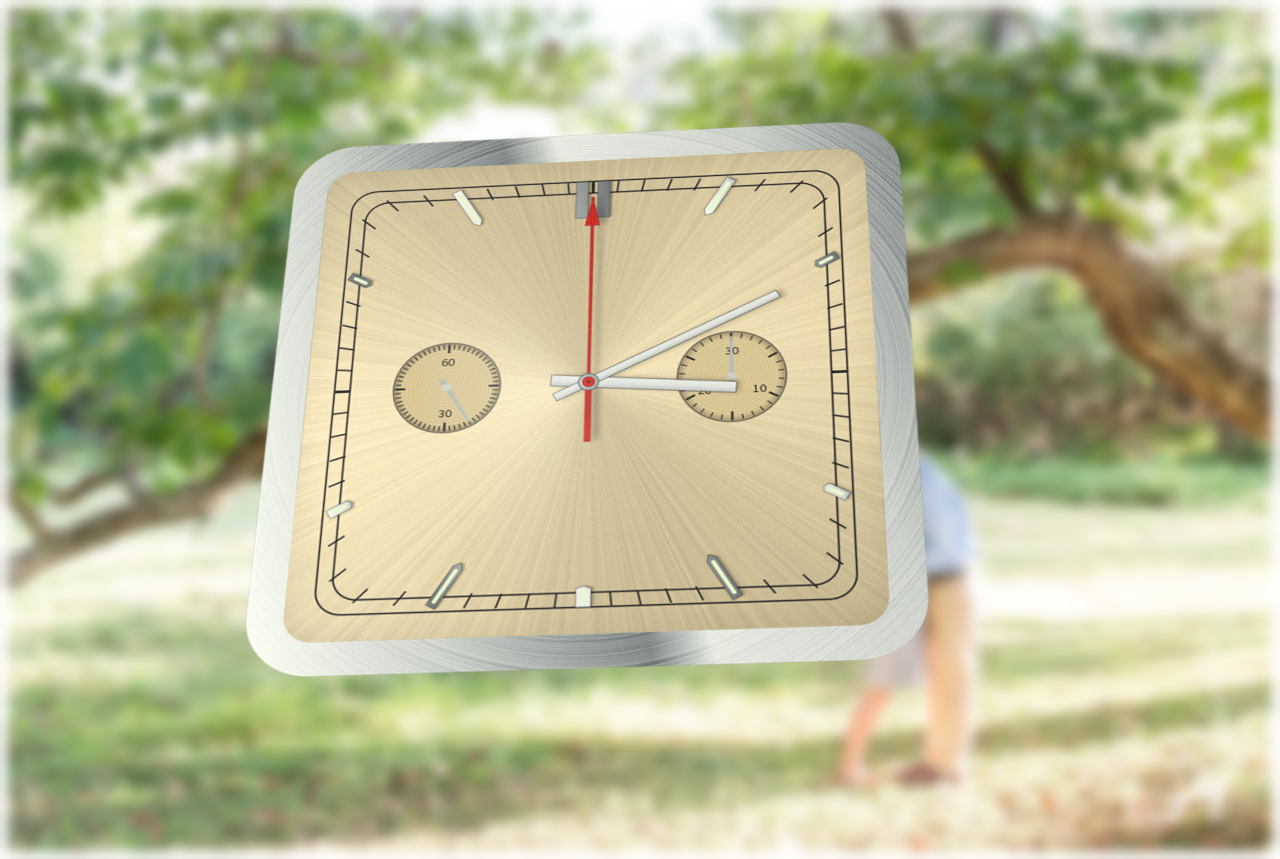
{"hour": 3, "minute": 10, "second": 25}
